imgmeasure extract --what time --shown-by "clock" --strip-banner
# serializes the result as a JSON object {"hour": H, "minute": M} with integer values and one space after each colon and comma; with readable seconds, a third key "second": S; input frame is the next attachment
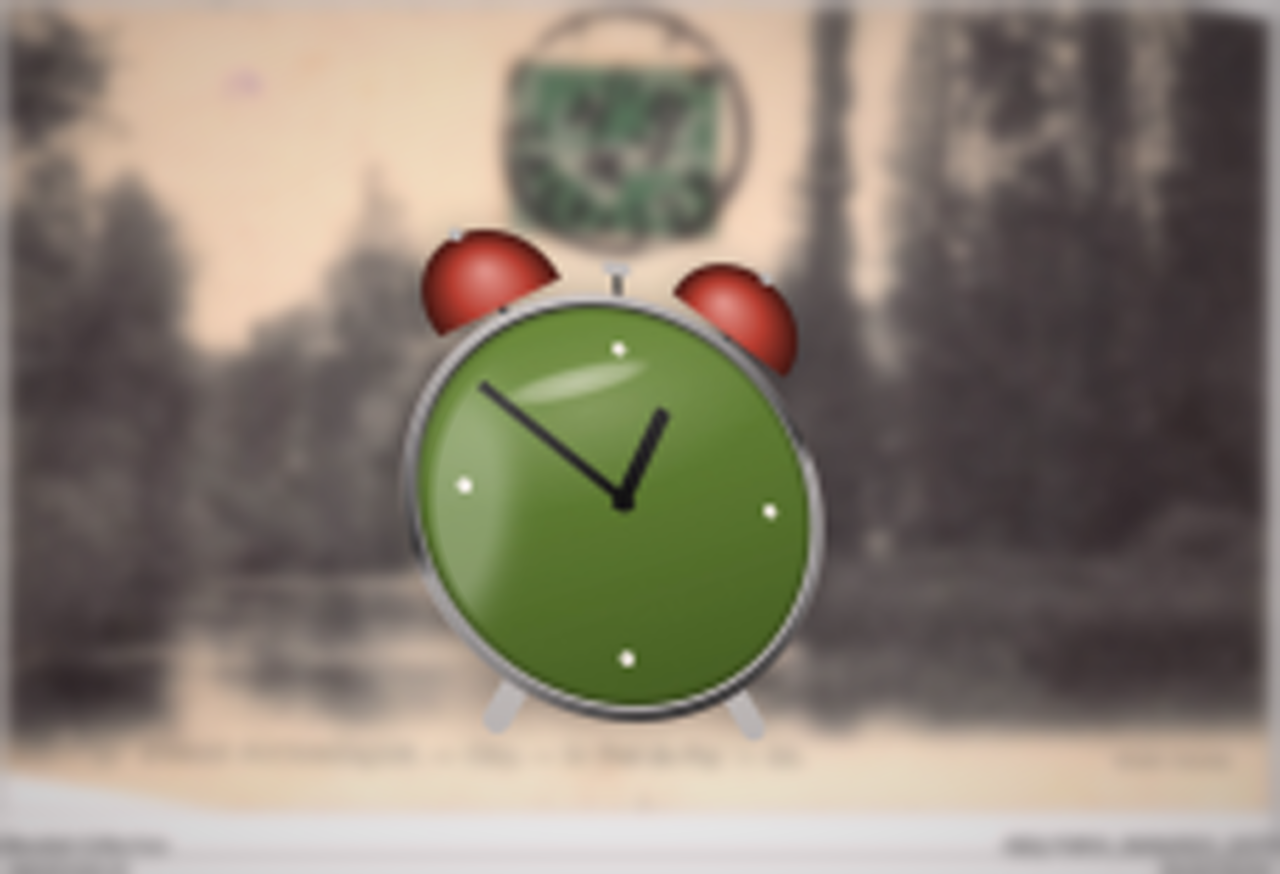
{"hour": 12, "minute": 51}
